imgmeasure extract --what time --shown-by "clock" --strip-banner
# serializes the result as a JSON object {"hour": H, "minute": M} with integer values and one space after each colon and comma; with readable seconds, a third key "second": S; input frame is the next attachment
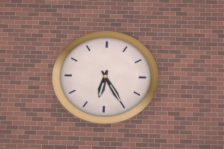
{"hour": 6, "minute": 25}
